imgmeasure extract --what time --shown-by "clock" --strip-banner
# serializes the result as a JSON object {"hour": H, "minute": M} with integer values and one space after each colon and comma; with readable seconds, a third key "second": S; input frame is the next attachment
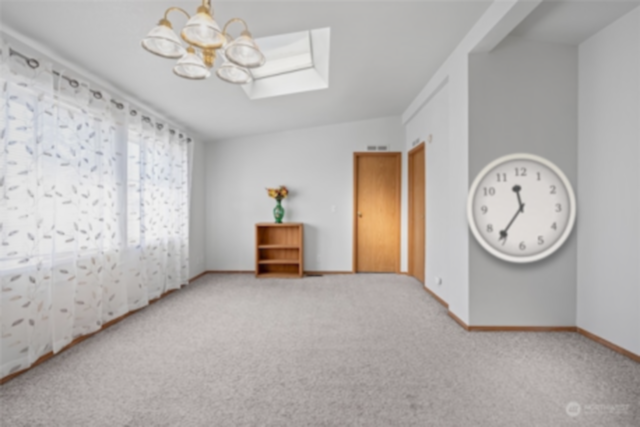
{"hour": 11, "minute": 36}
